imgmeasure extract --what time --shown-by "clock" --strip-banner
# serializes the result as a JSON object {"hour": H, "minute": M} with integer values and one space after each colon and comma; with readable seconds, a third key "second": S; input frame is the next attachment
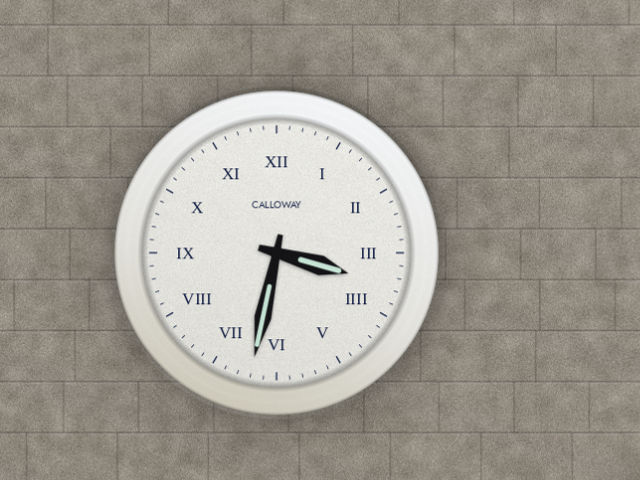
{"hour": 3, "minute": 32}
